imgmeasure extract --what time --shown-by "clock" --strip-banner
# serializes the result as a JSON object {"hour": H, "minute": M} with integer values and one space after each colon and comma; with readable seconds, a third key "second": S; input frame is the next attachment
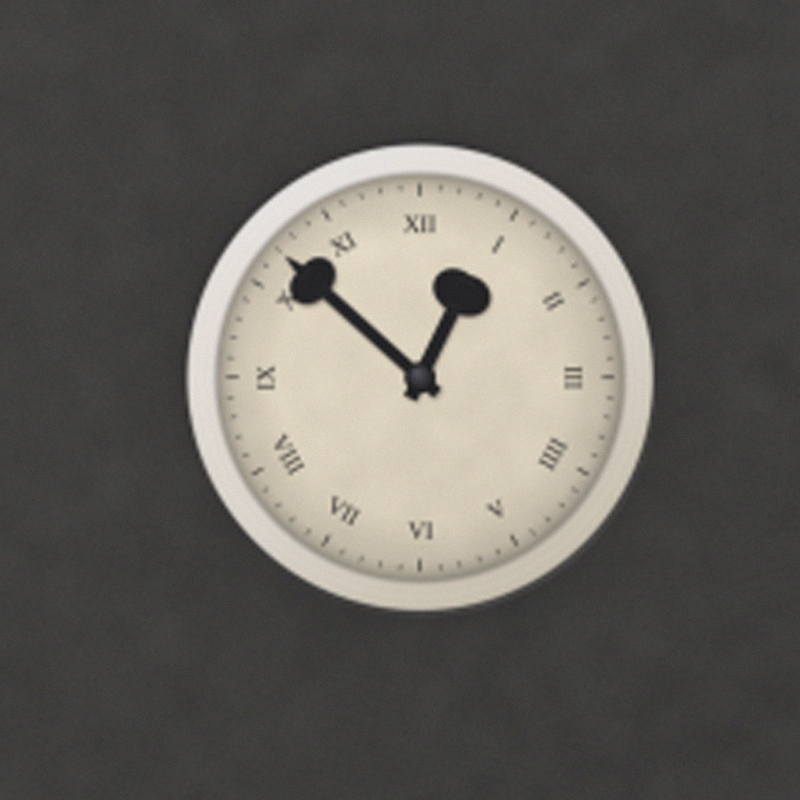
{"hour": 12, "minute": 52}
